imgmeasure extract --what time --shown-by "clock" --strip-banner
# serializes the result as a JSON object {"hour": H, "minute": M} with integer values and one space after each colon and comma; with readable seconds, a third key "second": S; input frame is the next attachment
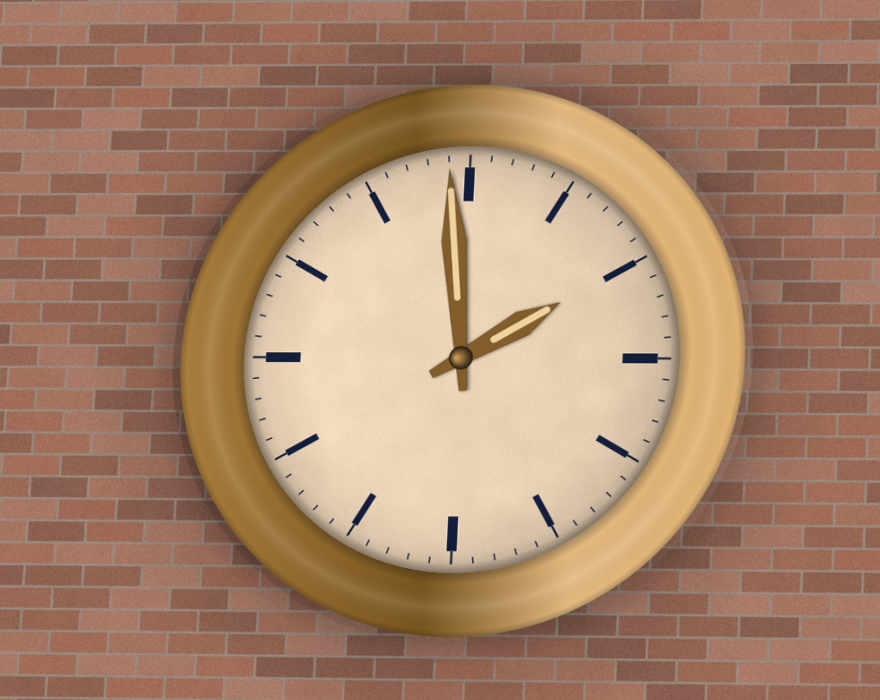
{"hour": 1, "minute": 59}
